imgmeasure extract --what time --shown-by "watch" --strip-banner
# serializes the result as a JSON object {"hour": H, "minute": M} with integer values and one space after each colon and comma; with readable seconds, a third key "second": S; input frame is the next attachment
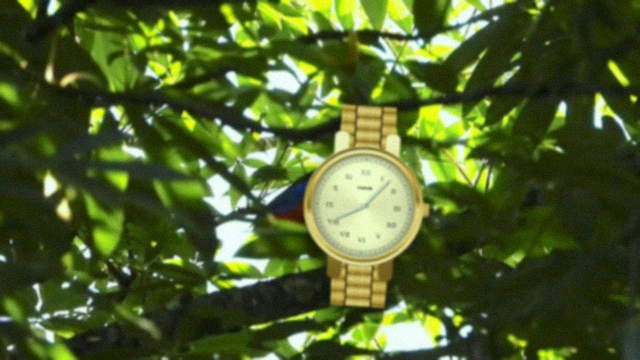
{"hour": 8, "minute": 7}
